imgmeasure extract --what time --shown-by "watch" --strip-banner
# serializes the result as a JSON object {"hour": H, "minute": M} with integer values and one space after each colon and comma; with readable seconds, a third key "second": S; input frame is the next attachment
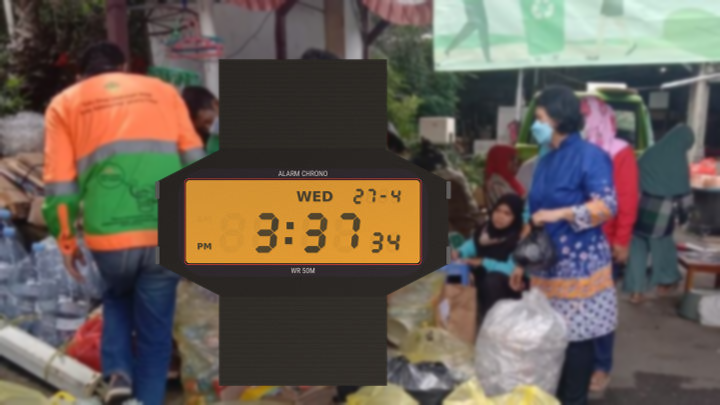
{"hour": 3, "minute": 37, "second": 34}
